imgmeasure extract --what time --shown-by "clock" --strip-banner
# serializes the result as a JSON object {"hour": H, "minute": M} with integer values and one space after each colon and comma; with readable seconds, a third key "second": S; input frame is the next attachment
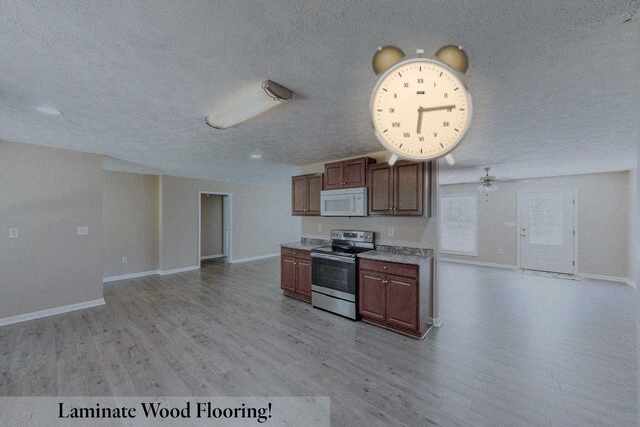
{"hour": 6, "minute": 14}
